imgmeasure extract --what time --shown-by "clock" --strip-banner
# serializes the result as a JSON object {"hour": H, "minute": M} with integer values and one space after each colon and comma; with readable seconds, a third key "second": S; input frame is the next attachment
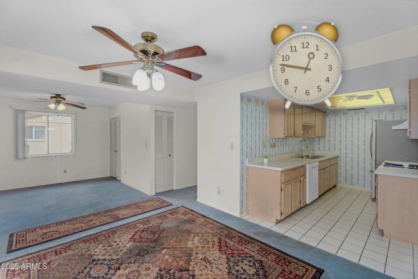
{"hour": 12, "minute": 47}
